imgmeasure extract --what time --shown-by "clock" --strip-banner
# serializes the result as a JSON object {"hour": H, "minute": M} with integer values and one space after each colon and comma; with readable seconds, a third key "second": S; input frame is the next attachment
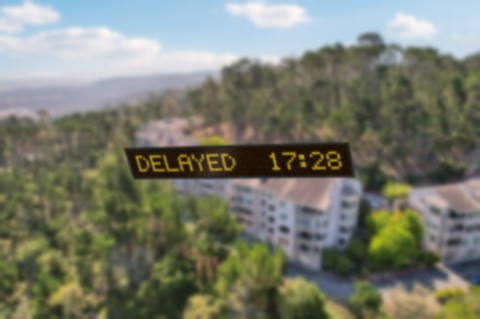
{"hour": 17, "minute": 28}
